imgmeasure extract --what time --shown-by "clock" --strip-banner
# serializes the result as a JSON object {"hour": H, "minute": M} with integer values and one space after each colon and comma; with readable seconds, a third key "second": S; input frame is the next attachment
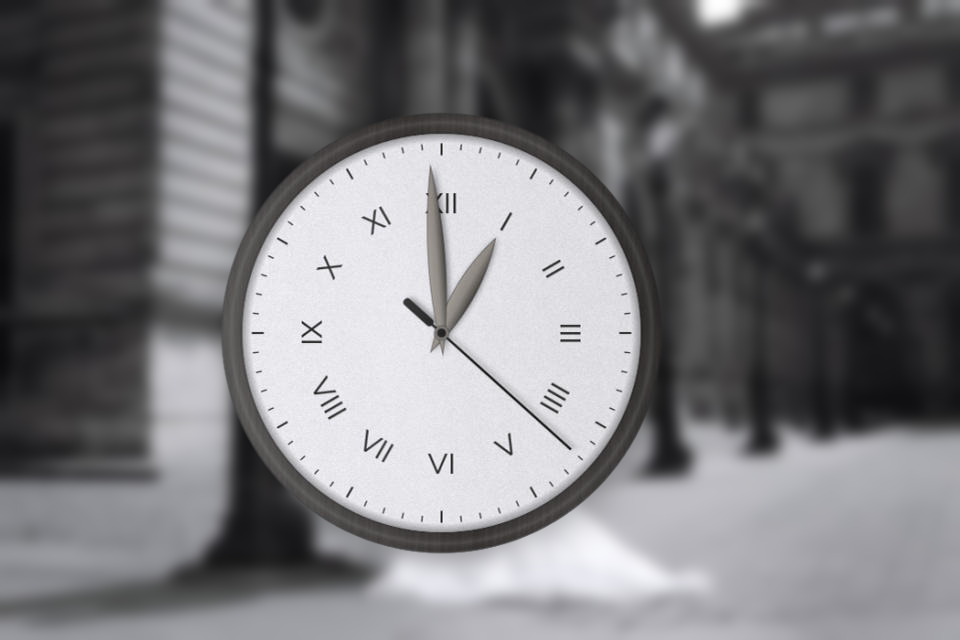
{"hour": 12, "minute": 59, "second": 22}
